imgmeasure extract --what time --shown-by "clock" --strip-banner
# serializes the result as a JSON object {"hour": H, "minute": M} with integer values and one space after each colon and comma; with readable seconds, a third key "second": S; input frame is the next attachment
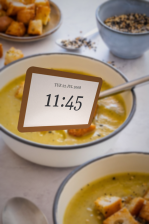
{"hour": 11, "minute": 45}
